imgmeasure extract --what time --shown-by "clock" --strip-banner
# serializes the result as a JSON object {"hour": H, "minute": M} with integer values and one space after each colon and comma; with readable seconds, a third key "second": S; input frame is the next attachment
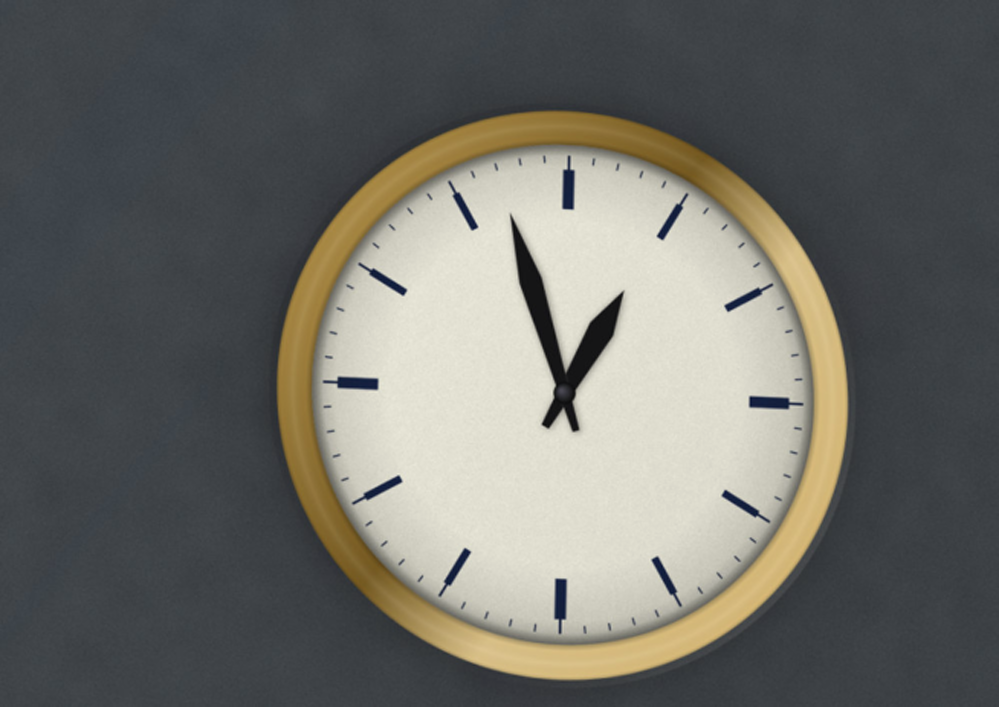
{"hour": 12, "minute": 57}
